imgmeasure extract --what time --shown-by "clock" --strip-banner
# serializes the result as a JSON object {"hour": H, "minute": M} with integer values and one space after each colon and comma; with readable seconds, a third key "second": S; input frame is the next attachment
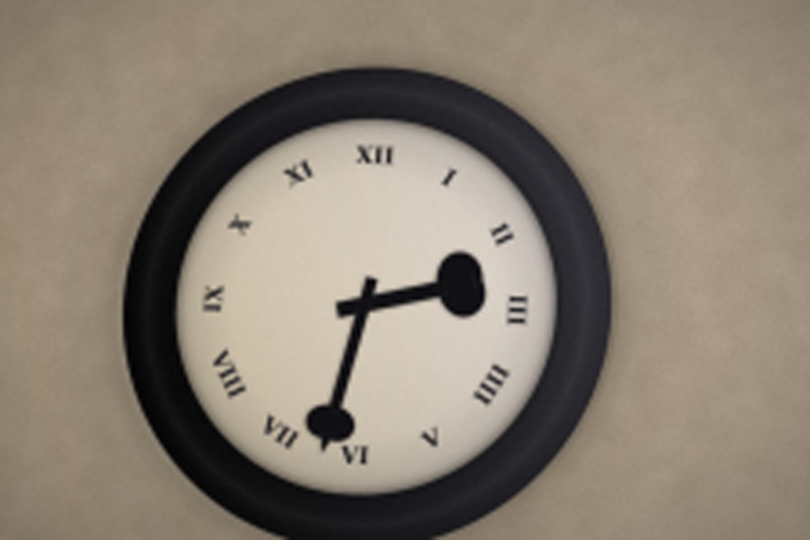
{"hour": 2, "minute": 32}
